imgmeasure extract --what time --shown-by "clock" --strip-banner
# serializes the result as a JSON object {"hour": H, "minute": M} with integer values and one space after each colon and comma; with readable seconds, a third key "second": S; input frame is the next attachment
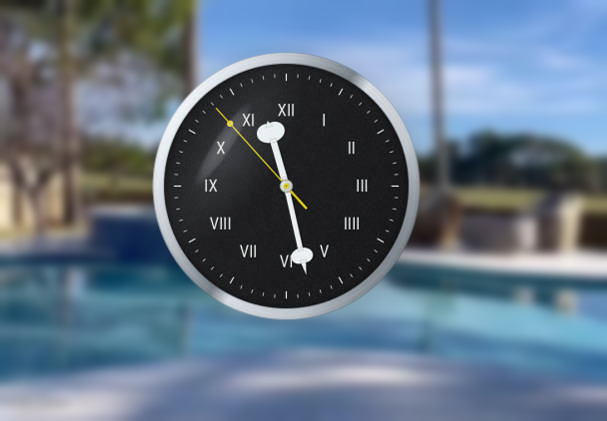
{"hour": 11, "minute": 27, "second": 53}
